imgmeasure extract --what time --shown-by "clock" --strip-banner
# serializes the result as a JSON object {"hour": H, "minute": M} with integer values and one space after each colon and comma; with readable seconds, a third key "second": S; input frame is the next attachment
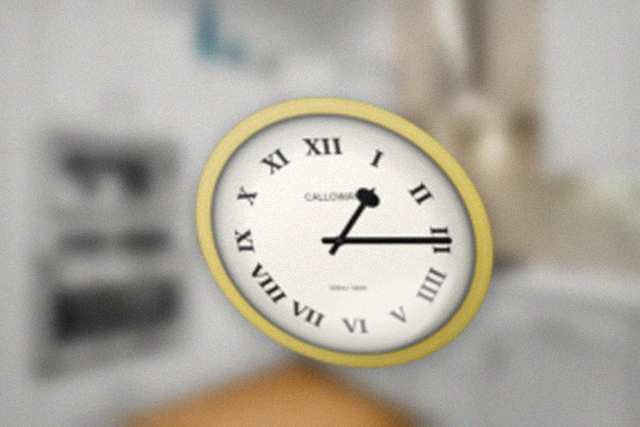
{"hour": 1, "minute": 15}
